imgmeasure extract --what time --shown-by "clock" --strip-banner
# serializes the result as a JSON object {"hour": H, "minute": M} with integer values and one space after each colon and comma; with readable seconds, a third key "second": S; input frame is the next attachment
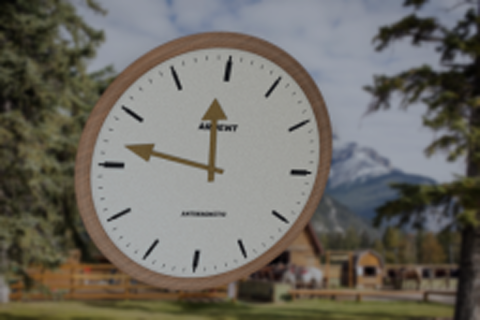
{"hour": 11, "minute": 47}
